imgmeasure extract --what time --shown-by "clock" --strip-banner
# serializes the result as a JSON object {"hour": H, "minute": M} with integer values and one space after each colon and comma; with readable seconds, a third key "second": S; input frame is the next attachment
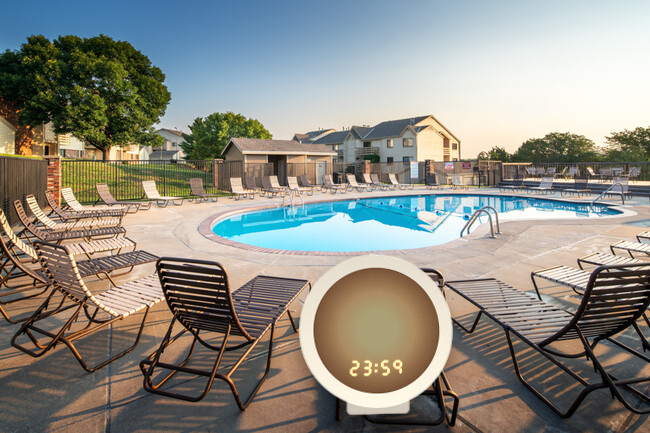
{"hour": 23, "minute": 59}
